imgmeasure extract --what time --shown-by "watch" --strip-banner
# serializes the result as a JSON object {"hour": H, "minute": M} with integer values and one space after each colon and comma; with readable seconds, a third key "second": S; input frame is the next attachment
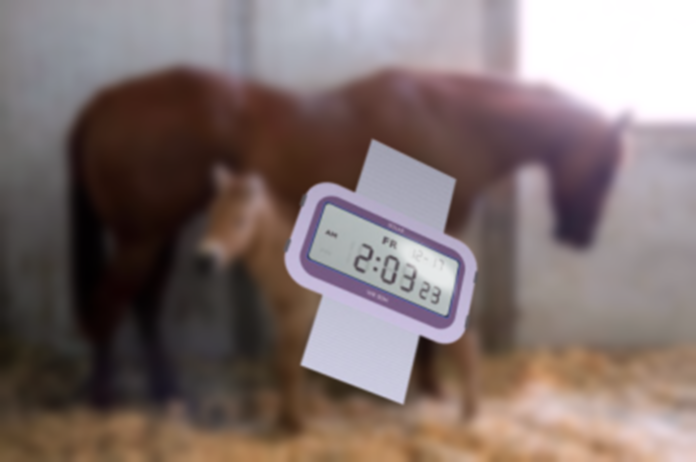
{"hour": 2, "minute": 3, "second": 23}
